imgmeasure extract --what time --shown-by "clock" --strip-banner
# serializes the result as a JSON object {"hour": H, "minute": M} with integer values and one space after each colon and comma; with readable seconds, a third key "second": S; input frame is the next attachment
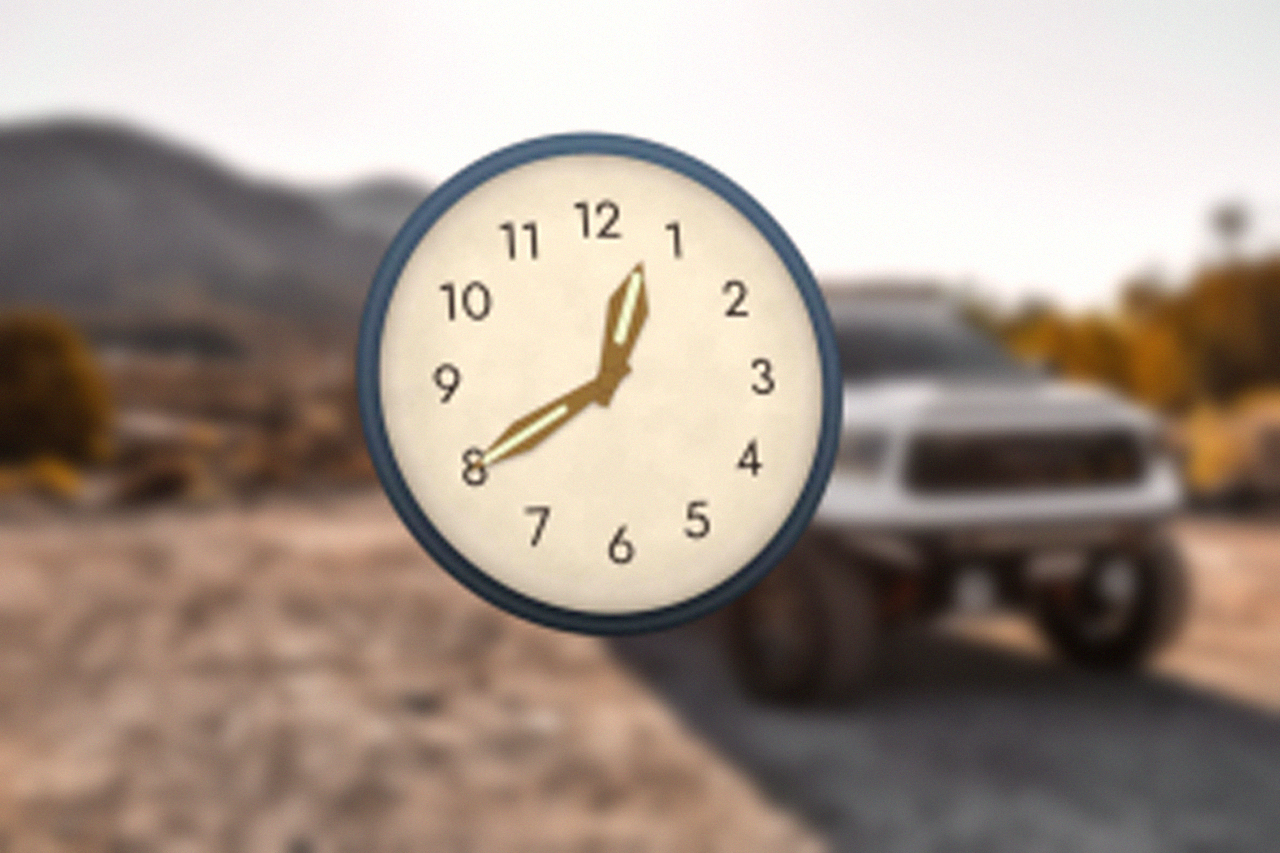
{"hour": 12, "minute": 40}
